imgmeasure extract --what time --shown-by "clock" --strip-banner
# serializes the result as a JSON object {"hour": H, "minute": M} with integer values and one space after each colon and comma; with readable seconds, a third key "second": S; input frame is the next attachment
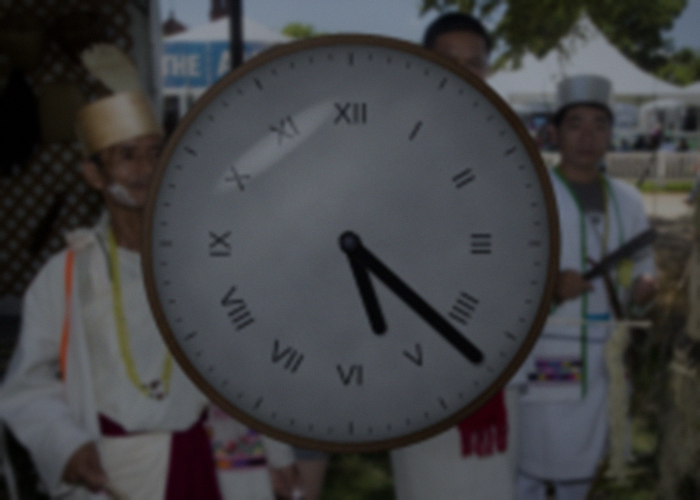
{"hour": 5, "minute": 22}
